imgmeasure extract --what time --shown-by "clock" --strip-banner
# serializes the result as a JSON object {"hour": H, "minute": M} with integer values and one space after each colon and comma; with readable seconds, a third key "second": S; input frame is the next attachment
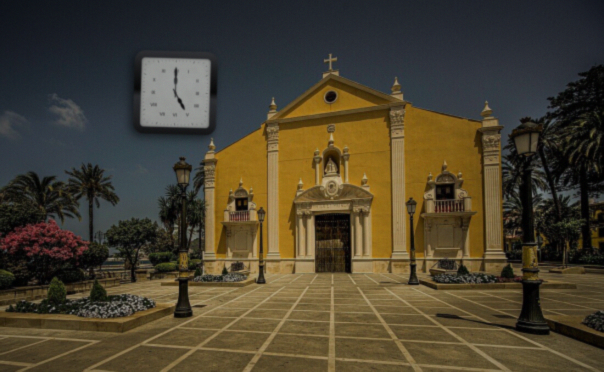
{"hour": 5, "minute": 0}
